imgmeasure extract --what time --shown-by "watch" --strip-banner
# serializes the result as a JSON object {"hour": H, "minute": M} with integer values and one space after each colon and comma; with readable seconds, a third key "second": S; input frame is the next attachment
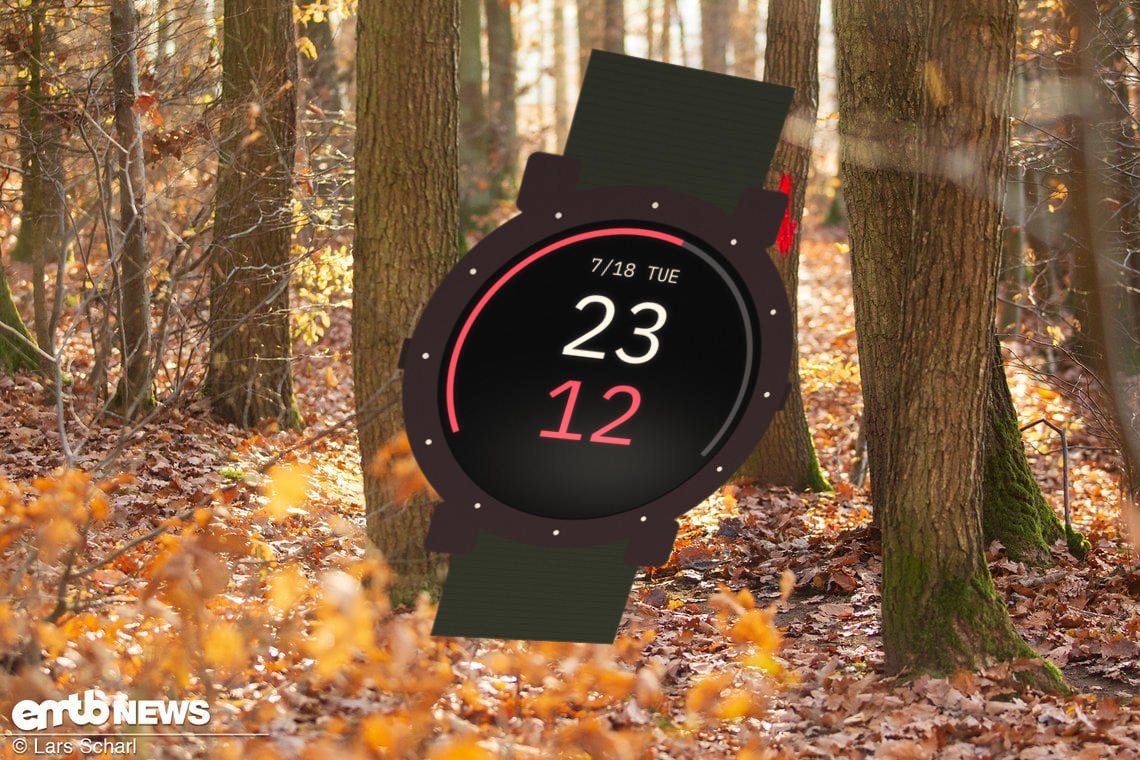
{"hour": 23, "minute": 12}
